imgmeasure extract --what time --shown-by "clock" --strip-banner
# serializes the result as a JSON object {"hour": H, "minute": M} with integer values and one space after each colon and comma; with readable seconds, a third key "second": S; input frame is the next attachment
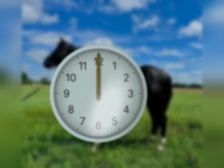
{"hour": 12, "minute": 0}
